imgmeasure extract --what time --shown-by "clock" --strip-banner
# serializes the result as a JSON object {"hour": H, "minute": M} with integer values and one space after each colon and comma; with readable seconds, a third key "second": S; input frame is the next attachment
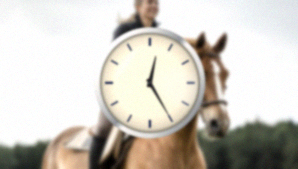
{"hour": 12, "minute": 25}
